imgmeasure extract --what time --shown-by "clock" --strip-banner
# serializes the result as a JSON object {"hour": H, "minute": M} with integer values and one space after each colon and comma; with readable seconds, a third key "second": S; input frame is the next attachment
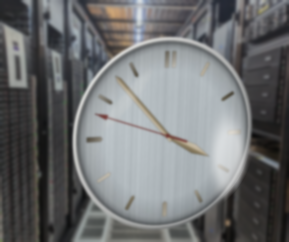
{"hour": 3, "minute": 52, "second": 48}
